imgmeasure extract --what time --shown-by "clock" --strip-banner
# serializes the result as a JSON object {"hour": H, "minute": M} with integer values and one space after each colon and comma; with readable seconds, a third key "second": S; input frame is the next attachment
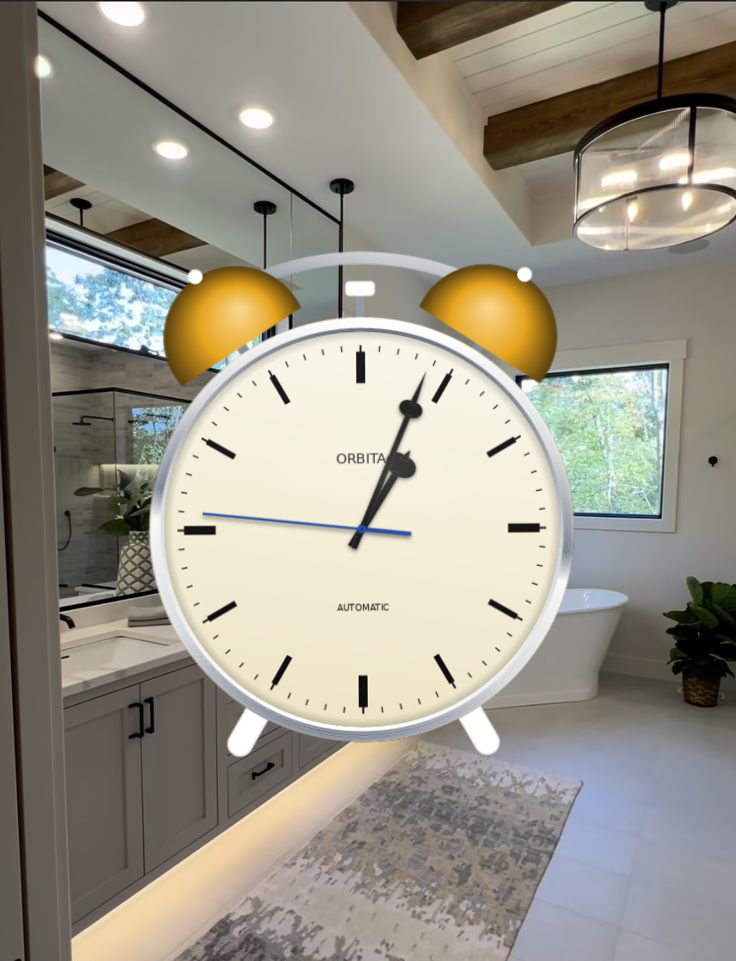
{"hour": 1, "minute": 3, "second": 46}
